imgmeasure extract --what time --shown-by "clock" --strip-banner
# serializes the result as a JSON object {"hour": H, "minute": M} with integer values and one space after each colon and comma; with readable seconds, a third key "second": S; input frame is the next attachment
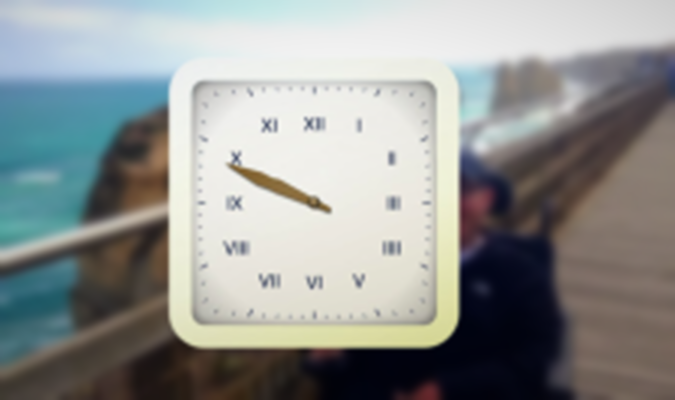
{"hour": 9, "minute": 49}
